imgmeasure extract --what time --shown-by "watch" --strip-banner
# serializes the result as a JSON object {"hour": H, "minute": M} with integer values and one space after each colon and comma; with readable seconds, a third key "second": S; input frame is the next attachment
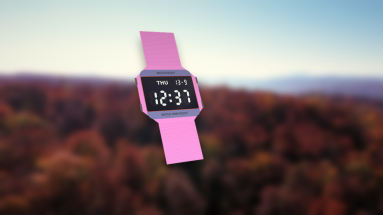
{"hour": 12, "minute": 37}
